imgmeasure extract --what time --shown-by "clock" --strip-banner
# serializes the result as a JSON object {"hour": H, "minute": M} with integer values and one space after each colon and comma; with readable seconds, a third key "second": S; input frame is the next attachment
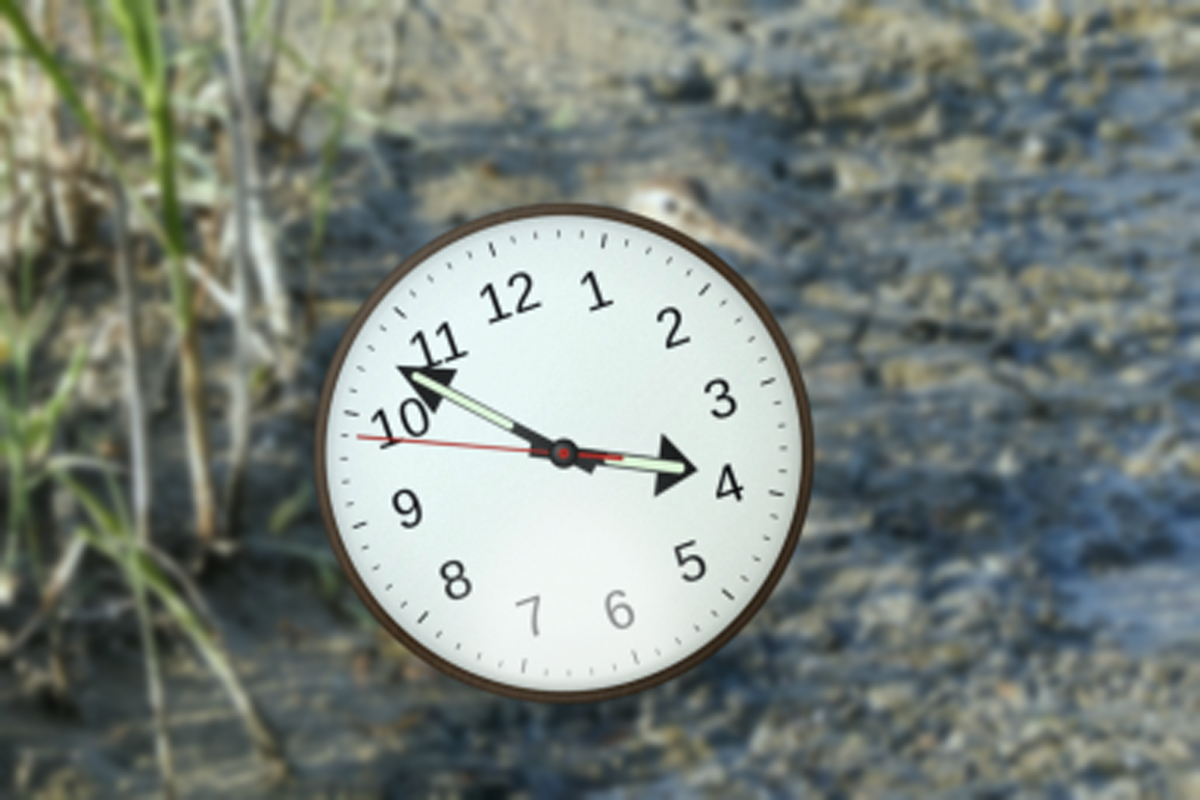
{"hour": 3, "minute": 52, "second": 49}
